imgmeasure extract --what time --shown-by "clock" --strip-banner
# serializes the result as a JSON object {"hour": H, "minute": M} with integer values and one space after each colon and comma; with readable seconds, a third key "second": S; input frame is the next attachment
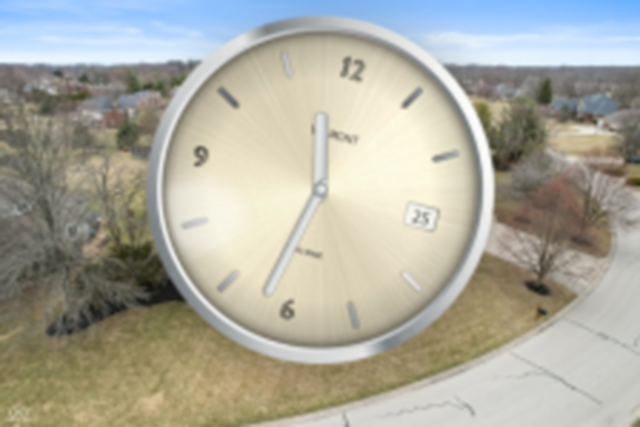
{"hour": 11, "minute": 32}
